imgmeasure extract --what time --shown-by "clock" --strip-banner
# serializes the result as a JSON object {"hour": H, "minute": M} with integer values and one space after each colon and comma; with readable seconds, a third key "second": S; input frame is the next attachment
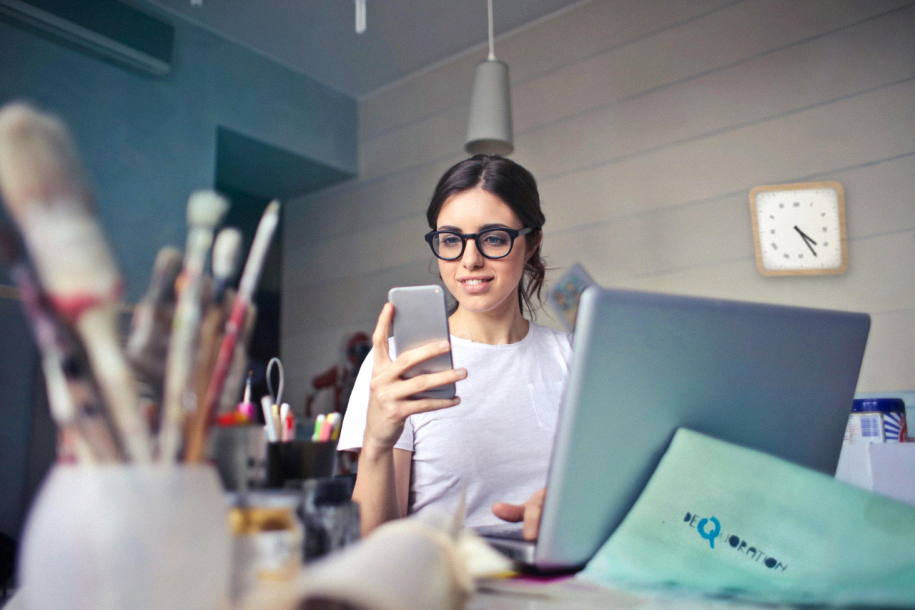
{"hour": 4, "minute": 25}
